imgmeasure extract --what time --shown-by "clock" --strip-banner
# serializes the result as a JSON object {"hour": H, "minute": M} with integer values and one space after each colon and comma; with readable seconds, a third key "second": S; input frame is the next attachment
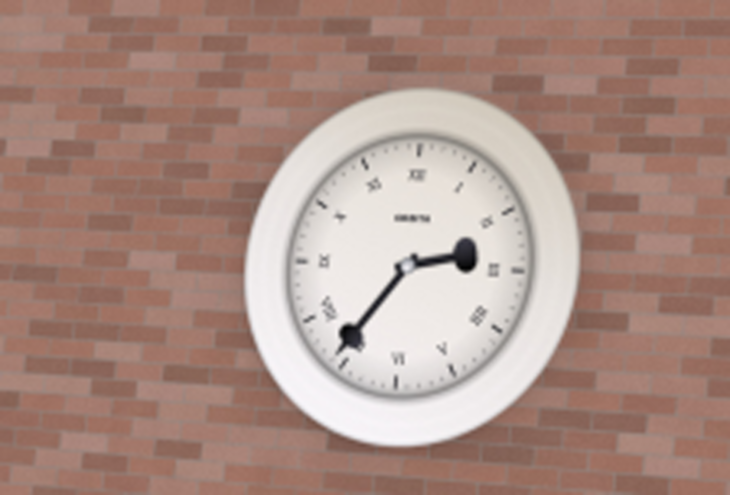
{"hour": 2, "minute": 36}
